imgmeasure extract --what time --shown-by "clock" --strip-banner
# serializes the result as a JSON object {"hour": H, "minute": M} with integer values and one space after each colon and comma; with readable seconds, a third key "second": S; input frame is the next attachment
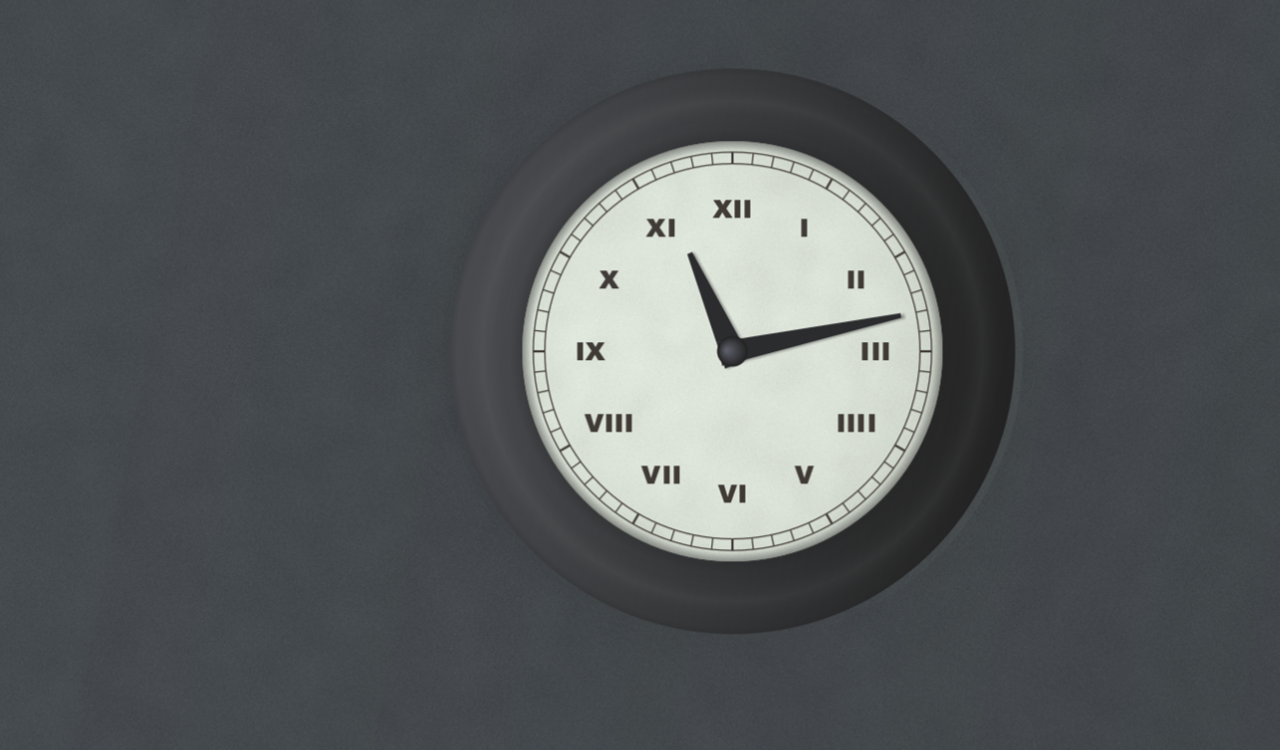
{"hour": 11, "minute": 13}
